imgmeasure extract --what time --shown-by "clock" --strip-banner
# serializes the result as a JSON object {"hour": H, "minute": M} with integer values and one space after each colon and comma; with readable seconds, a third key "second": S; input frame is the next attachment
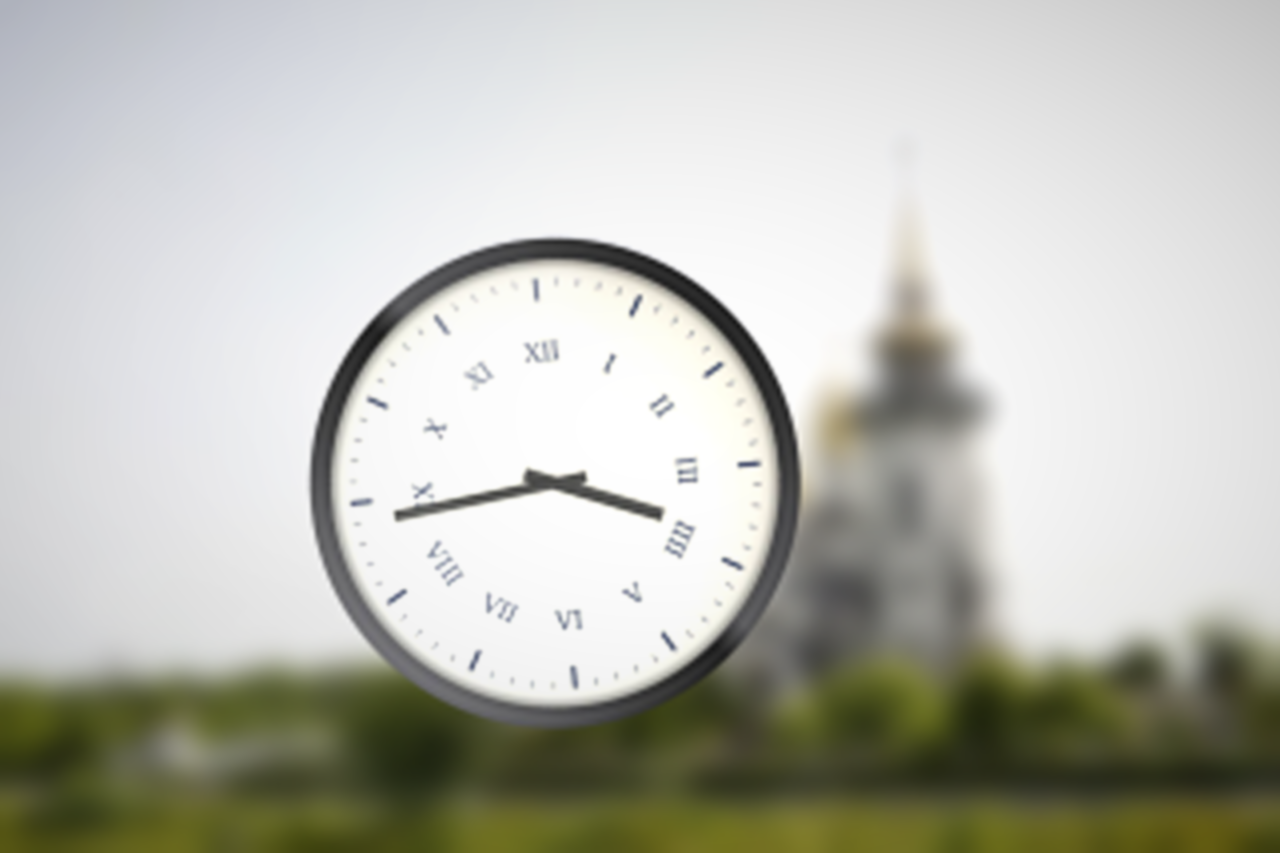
{"hour": 3, "minute": 44}
